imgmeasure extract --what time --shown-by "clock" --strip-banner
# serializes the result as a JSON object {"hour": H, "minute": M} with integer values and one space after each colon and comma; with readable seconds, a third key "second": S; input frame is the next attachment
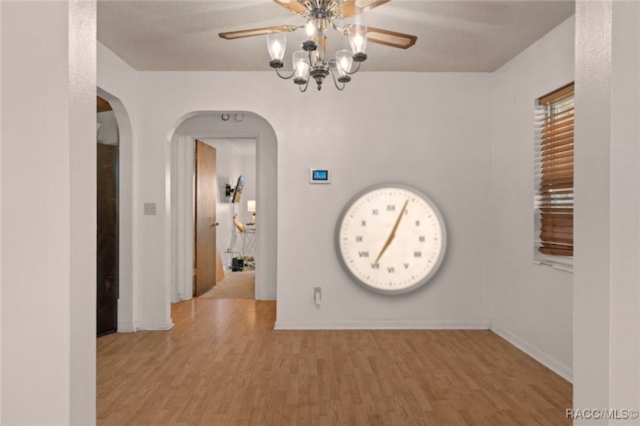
{"hour": 7, "minute": 4}
